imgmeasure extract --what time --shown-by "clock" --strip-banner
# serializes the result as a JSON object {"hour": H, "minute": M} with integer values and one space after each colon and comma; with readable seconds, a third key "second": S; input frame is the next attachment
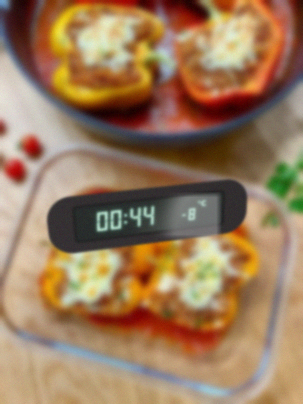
{"hour": 0, "minute": 44}
